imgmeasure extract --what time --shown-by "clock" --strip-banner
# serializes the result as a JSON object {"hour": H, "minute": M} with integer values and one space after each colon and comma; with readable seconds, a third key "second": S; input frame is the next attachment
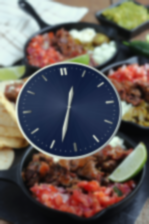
{"hour": 12, "minute": 33}
